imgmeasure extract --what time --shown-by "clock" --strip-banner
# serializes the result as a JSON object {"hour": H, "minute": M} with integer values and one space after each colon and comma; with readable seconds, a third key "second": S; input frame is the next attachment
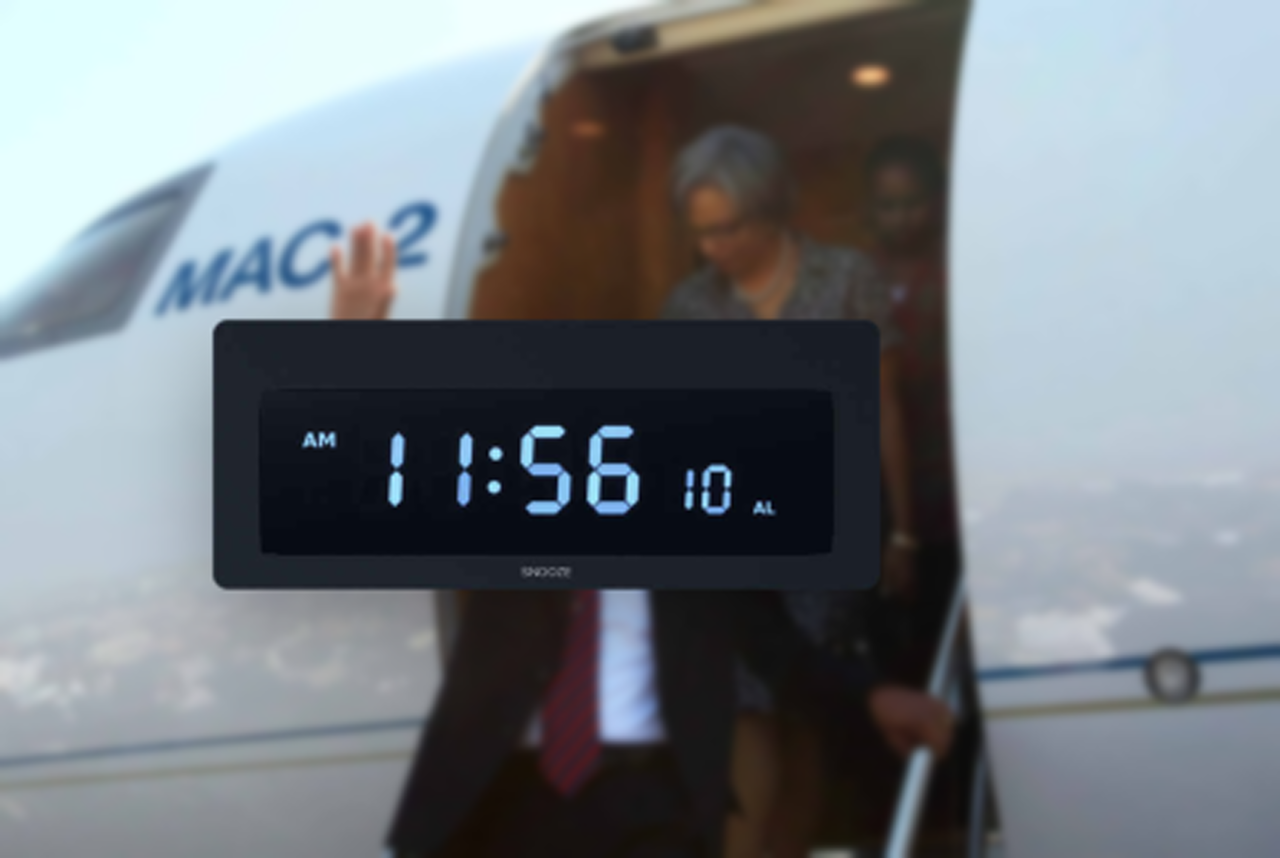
{"hour": 11, "minute": 56, "second": 10}
